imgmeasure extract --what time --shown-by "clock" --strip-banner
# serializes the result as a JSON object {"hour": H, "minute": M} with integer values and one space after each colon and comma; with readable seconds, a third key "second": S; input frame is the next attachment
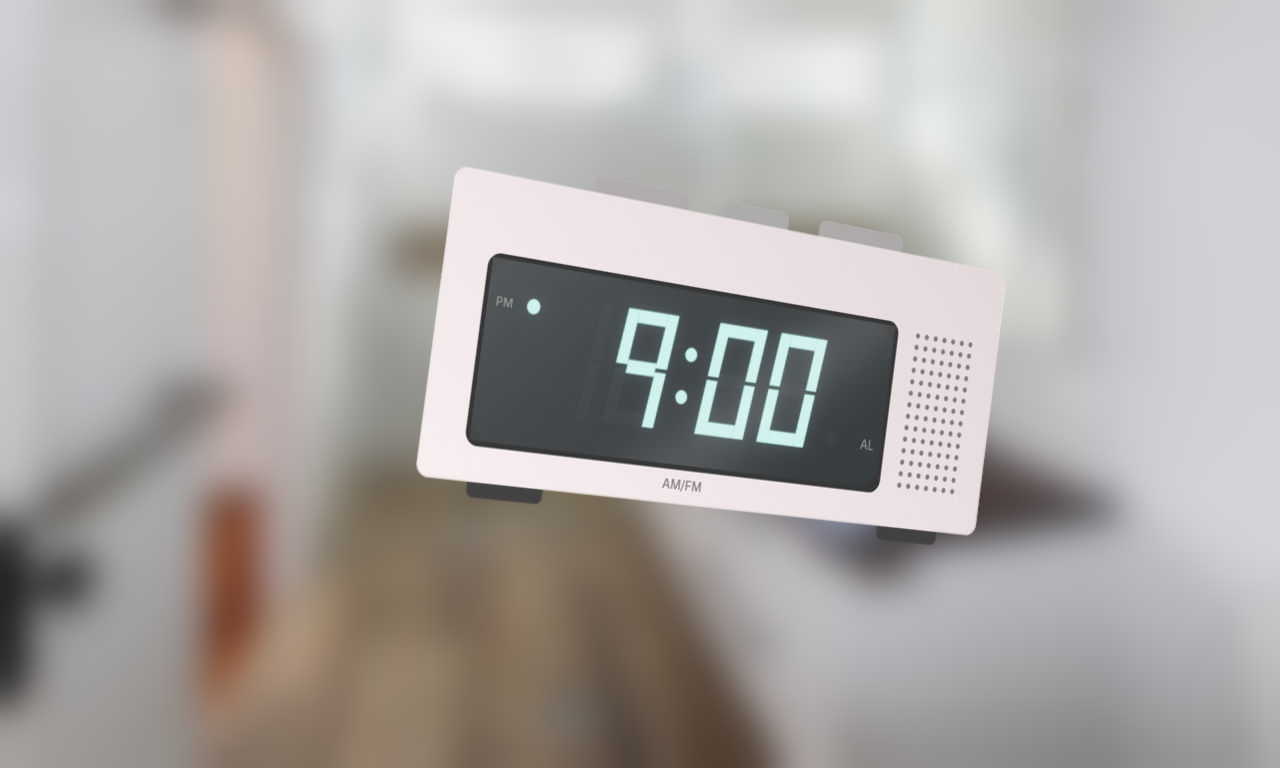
{"hour": 9, "minute": 0}
